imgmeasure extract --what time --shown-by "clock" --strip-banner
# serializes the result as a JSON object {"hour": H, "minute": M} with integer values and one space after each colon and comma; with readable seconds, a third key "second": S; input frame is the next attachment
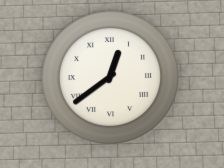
{"hour": 12, "minute": 39}
